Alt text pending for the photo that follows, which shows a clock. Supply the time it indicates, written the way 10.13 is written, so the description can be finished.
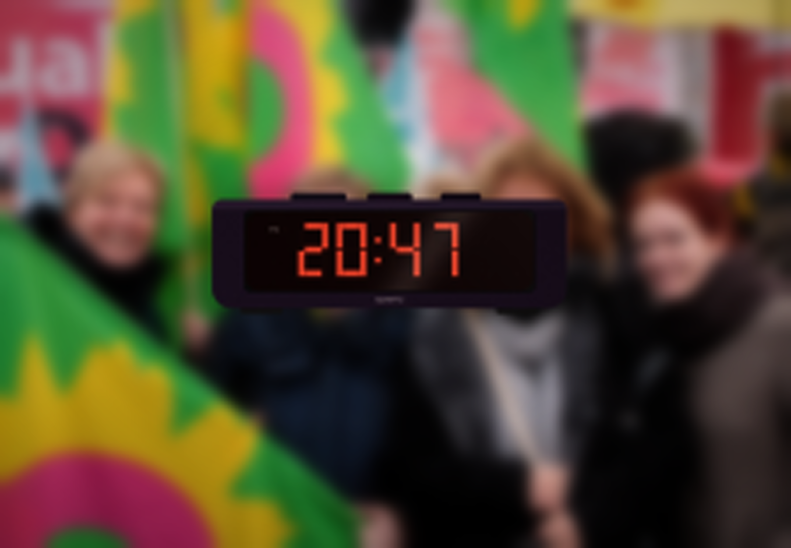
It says 20.47
